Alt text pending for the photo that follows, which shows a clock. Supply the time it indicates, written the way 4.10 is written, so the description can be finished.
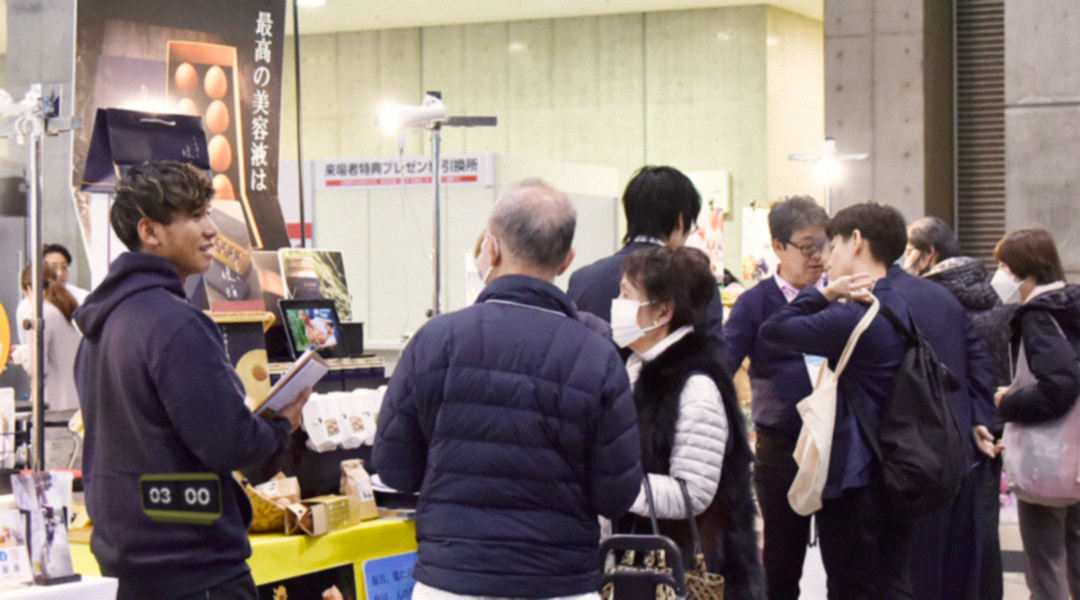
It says 3.00
